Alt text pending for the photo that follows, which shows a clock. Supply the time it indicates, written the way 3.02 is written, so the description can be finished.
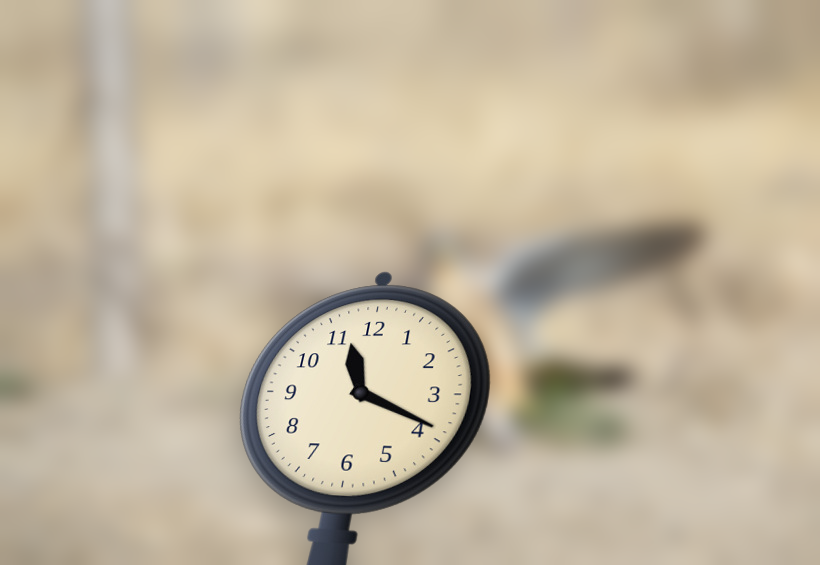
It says 11.19
